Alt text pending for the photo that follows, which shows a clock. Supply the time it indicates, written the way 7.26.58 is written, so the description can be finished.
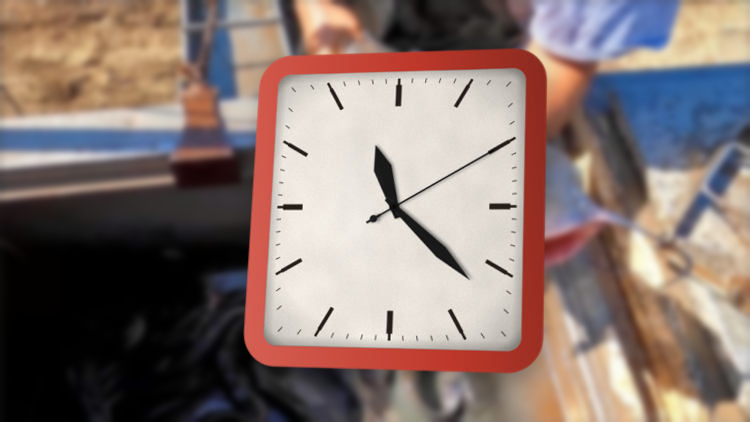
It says 11.22.10
